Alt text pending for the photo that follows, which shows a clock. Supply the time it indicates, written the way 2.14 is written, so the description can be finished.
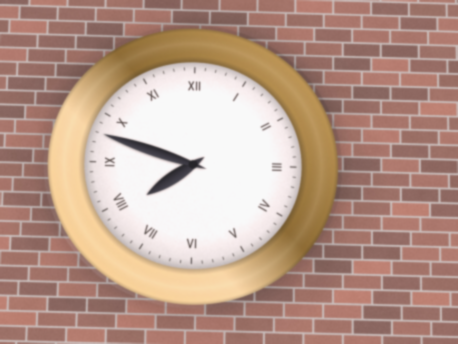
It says 7.48
